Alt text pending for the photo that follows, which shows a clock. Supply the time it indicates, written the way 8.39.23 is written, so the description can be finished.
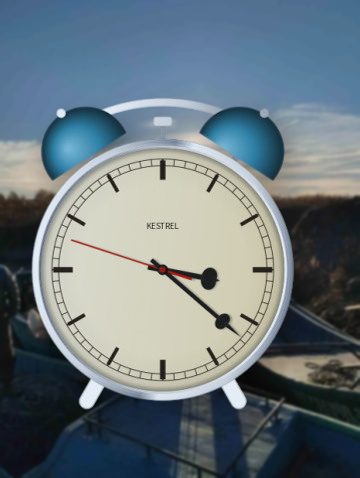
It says 3.21.48
